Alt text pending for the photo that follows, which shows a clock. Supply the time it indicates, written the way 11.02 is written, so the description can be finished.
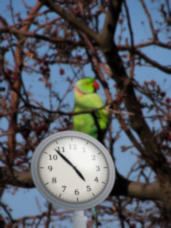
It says 4.53
